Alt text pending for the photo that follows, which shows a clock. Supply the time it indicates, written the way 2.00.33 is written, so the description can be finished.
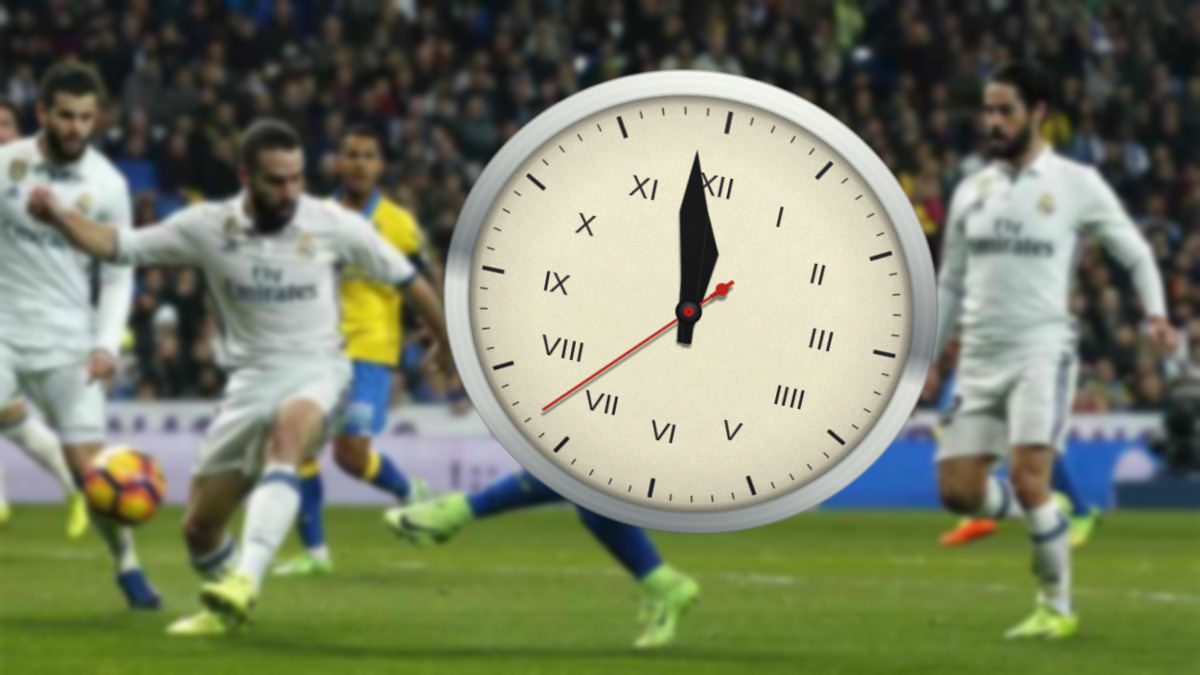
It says 11.58.37
